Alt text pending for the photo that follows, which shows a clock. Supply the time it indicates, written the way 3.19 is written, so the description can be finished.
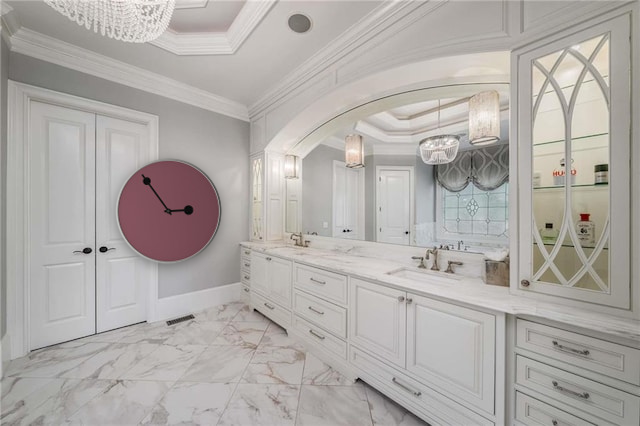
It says 2.54
